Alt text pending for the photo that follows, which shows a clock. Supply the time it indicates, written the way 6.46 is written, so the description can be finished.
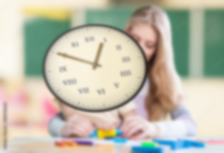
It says 12.50
